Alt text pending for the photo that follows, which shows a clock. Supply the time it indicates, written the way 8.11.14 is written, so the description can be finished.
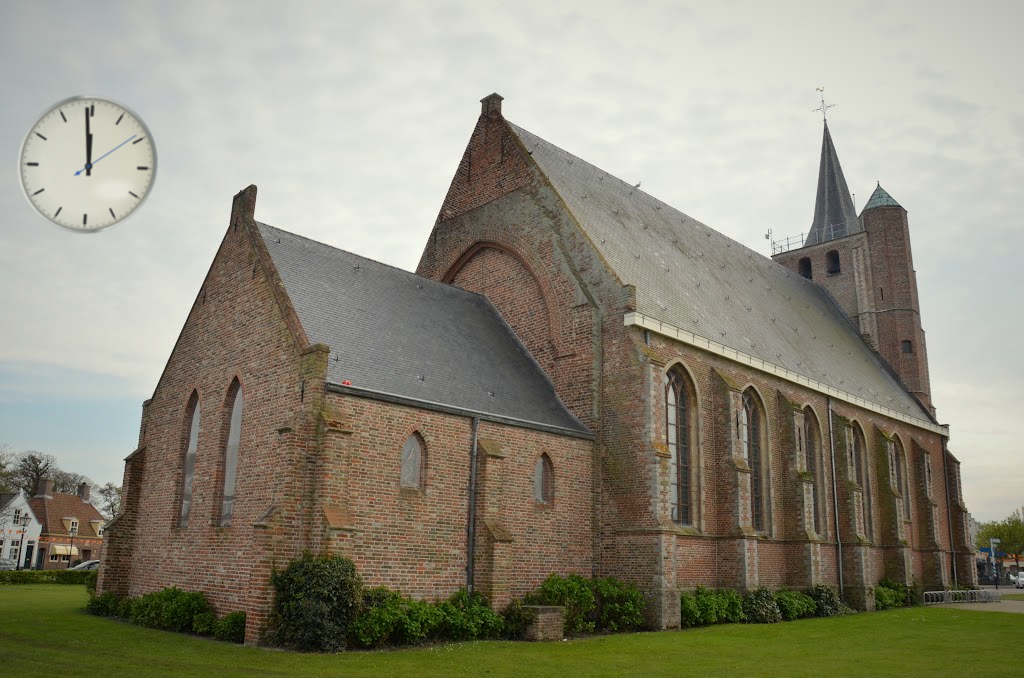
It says 11.59.09
